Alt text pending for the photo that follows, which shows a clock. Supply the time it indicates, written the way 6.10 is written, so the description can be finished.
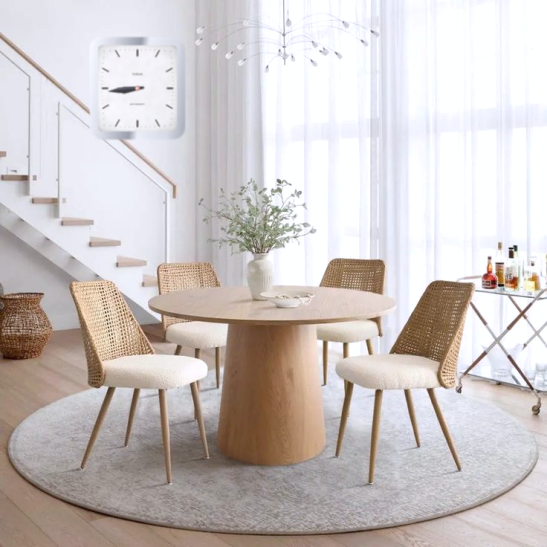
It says 8.44
